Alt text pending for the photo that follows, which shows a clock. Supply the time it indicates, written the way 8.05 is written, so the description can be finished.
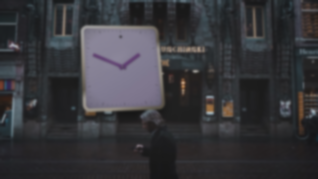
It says 1.49
